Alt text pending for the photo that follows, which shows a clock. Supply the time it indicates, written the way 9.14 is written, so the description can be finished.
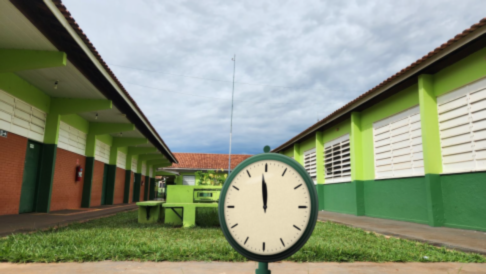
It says 11.59
